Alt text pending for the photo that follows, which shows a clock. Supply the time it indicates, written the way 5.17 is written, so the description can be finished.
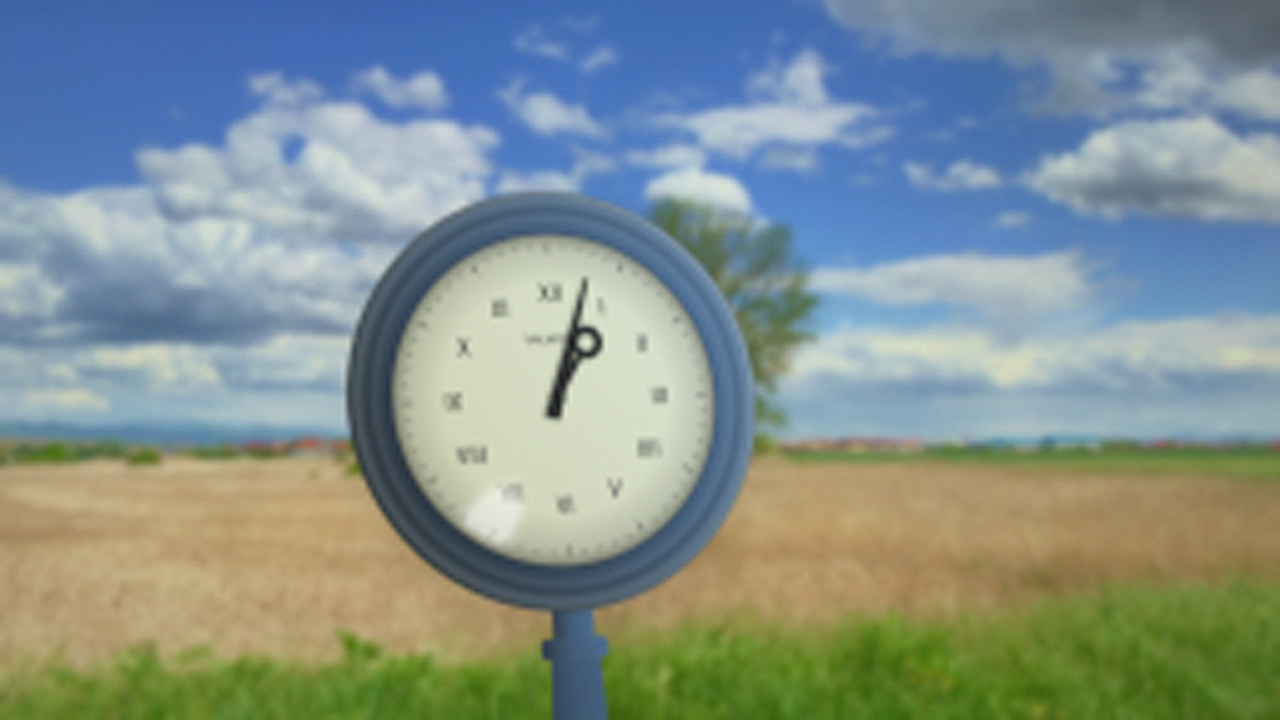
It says 1.03
